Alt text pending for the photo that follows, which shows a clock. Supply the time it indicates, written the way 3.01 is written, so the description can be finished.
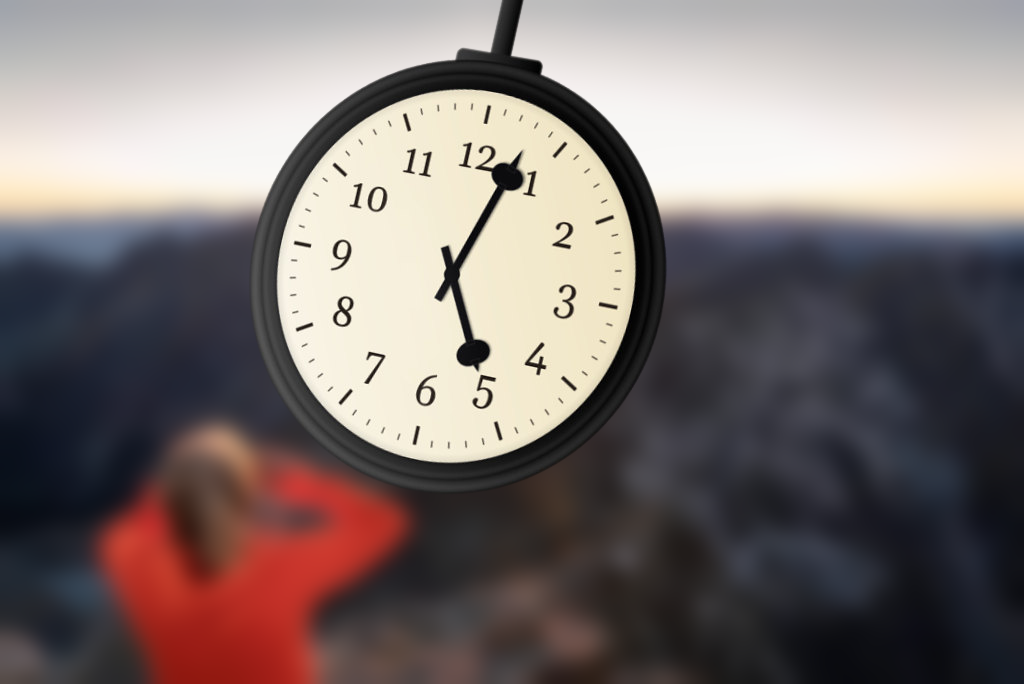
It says 5.03
